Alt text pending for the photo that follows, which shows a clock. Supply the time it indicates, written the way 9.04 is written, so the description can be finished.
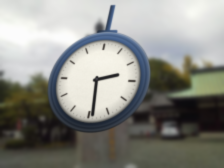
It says 2.29
